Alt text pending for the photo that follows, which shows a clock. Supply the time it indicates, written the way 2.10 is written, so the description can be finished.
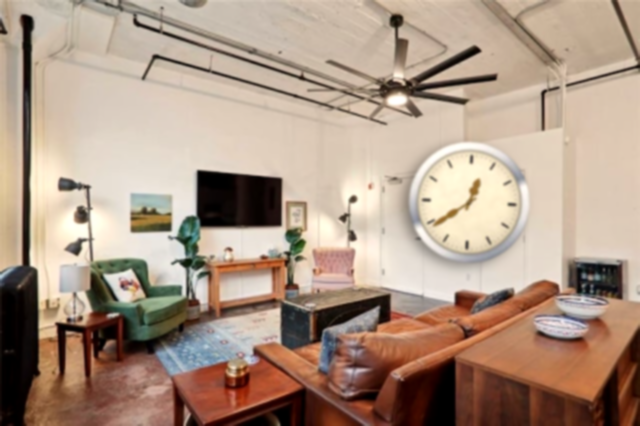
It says 12.39
